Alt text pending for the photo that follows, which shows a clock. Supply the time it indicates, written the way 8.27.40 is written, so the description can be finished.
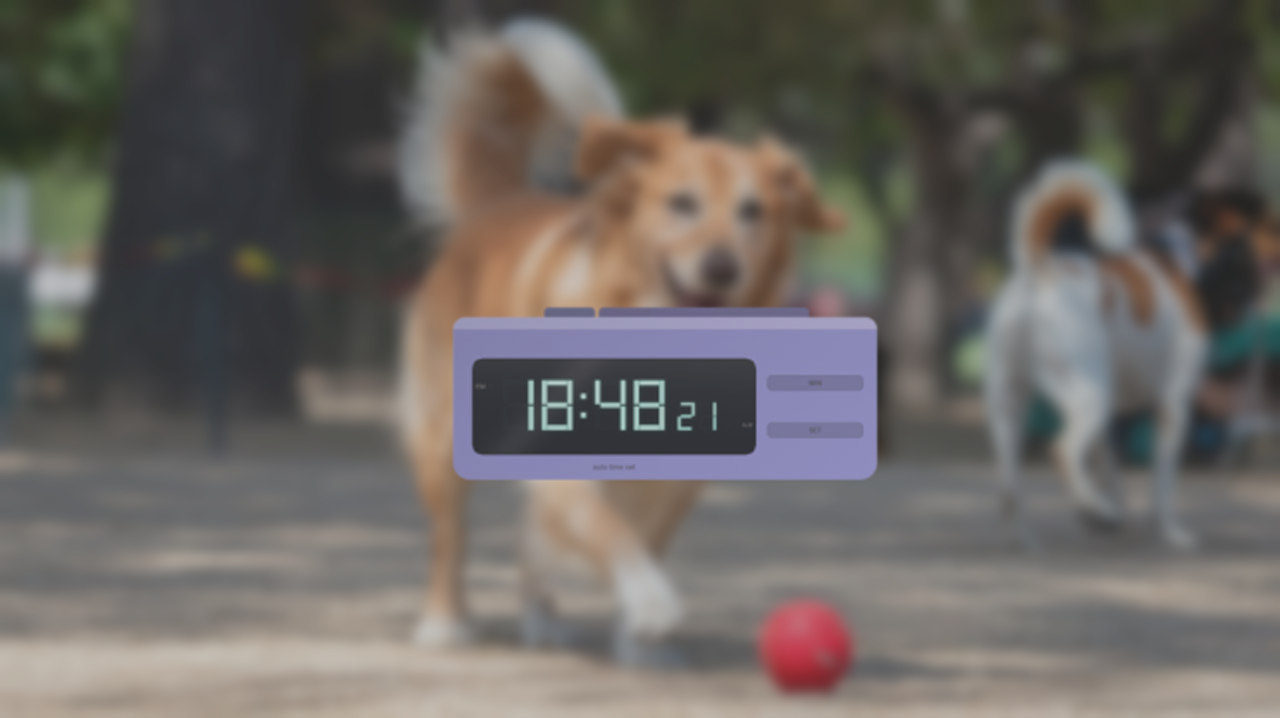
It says 18.48.21
